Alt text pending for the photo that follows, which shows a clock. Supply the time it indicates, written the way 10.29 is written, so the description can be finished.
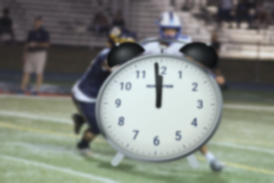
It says 11.59
